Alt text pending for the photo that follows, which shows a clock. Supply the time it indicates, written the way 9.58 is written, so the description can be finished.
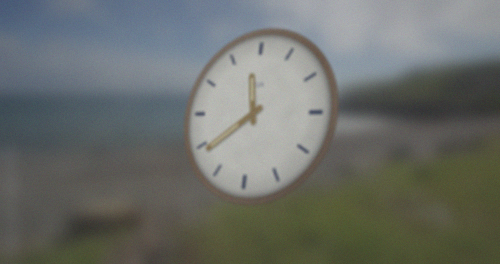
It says 11.39
